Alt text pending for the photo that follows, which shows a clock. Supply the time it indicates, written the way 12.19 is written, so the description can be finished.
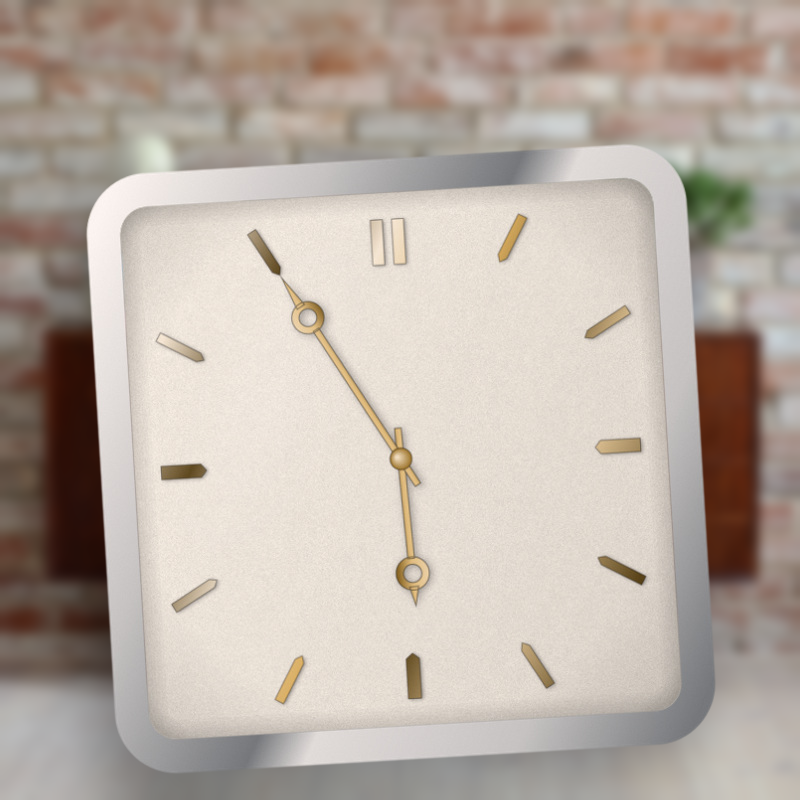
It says 5.55
